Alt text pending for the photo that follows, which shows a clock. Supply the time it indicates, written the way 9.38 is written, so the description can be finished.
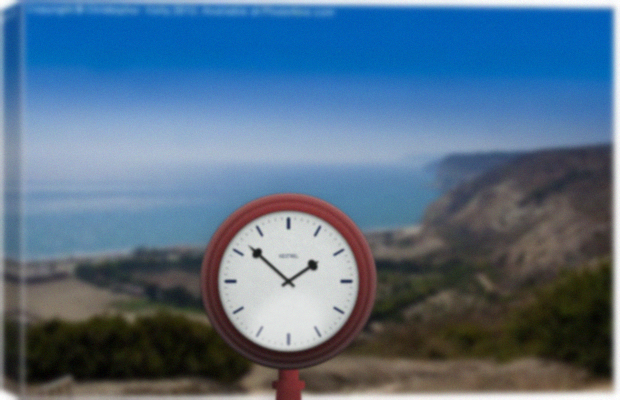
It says 1.52
